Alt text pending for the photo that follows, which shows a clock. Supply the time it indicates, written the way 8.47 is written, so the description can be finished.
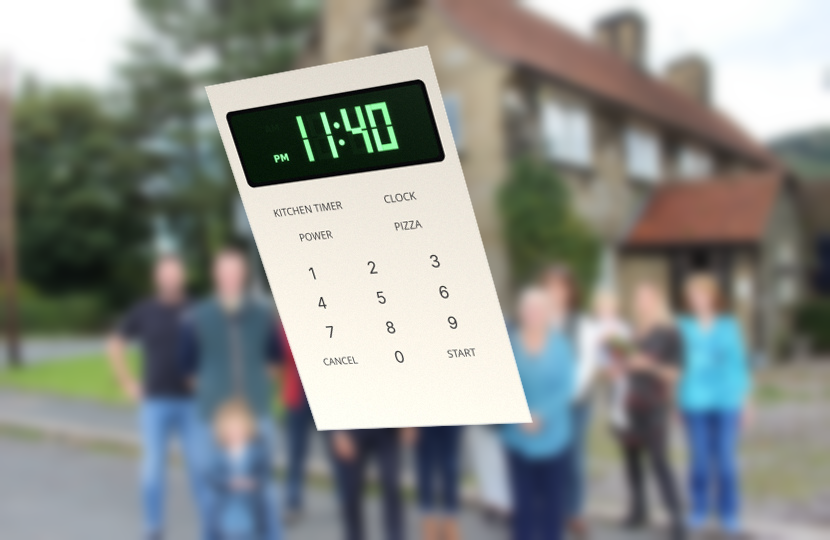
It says 11.40
